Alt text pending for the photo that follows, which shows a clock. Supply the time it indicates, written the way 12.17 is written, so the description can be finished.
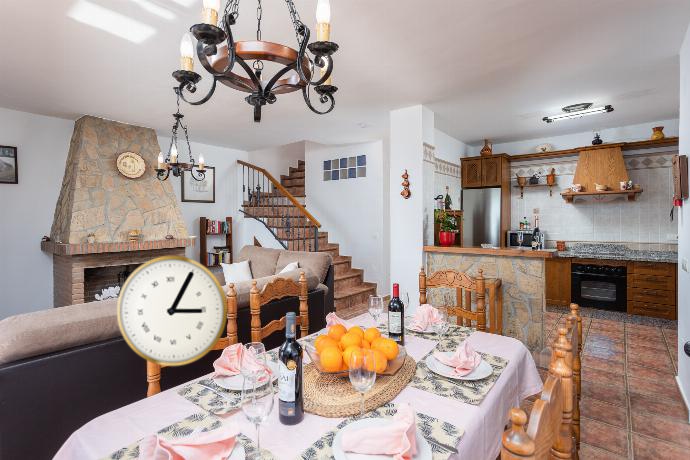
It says 3.05
